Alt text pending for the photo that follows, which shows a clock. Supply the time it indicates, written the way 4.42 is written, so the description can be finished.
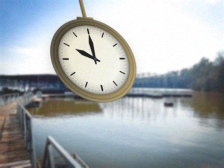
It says 10.00
